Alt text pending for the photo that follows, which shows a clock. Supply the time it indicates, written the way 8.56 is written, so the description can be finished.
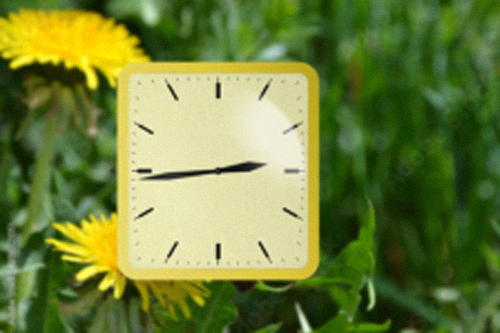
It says 2.44
